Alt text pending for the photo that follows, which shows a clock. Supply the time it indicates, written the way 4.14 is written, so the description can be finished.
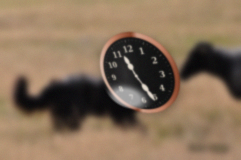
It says 11.26
